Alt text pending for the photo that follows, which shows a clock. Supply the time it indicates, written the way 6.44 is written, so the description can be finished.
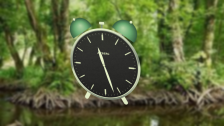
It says 11.27
